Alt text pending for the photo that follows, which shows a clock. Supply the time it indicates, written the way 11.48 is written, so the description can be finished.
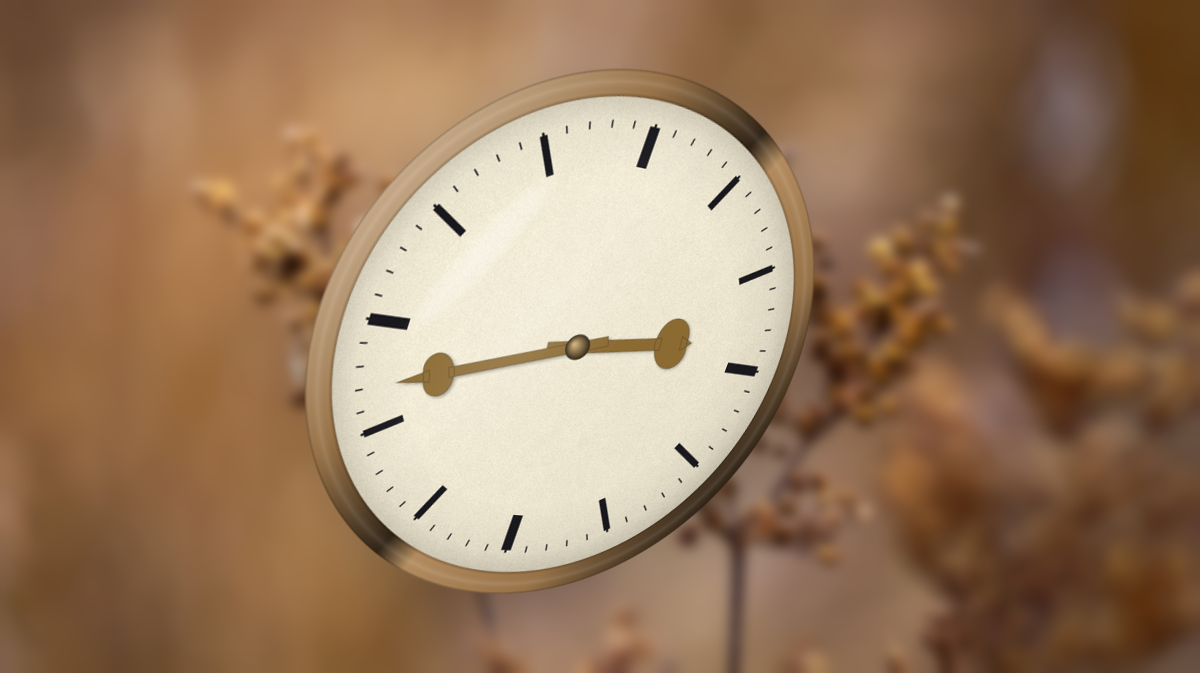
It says 2.42
